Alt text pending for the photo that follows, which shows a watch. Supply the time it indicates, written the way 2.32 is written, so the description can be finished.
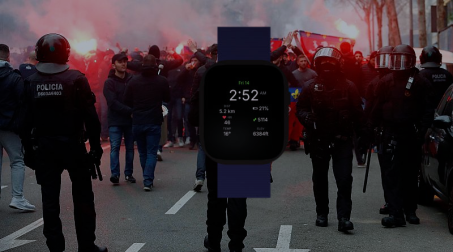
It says 2.52
